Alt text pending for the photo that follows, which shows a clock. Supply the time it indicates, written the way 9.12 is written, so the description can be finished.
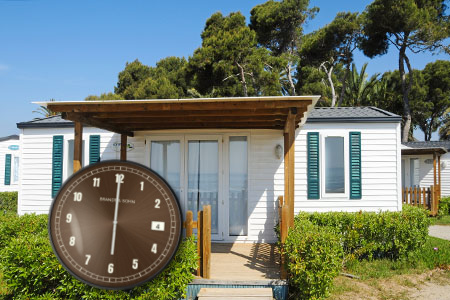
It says 6.00
